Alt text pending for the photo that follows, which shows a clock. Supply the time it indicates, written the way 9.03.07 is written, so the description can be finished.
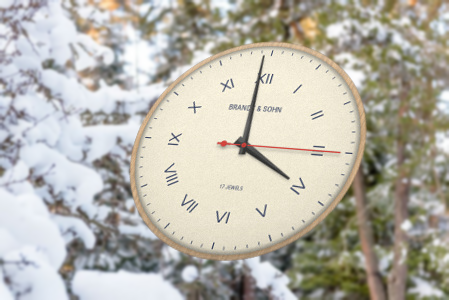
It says 3.59.15
